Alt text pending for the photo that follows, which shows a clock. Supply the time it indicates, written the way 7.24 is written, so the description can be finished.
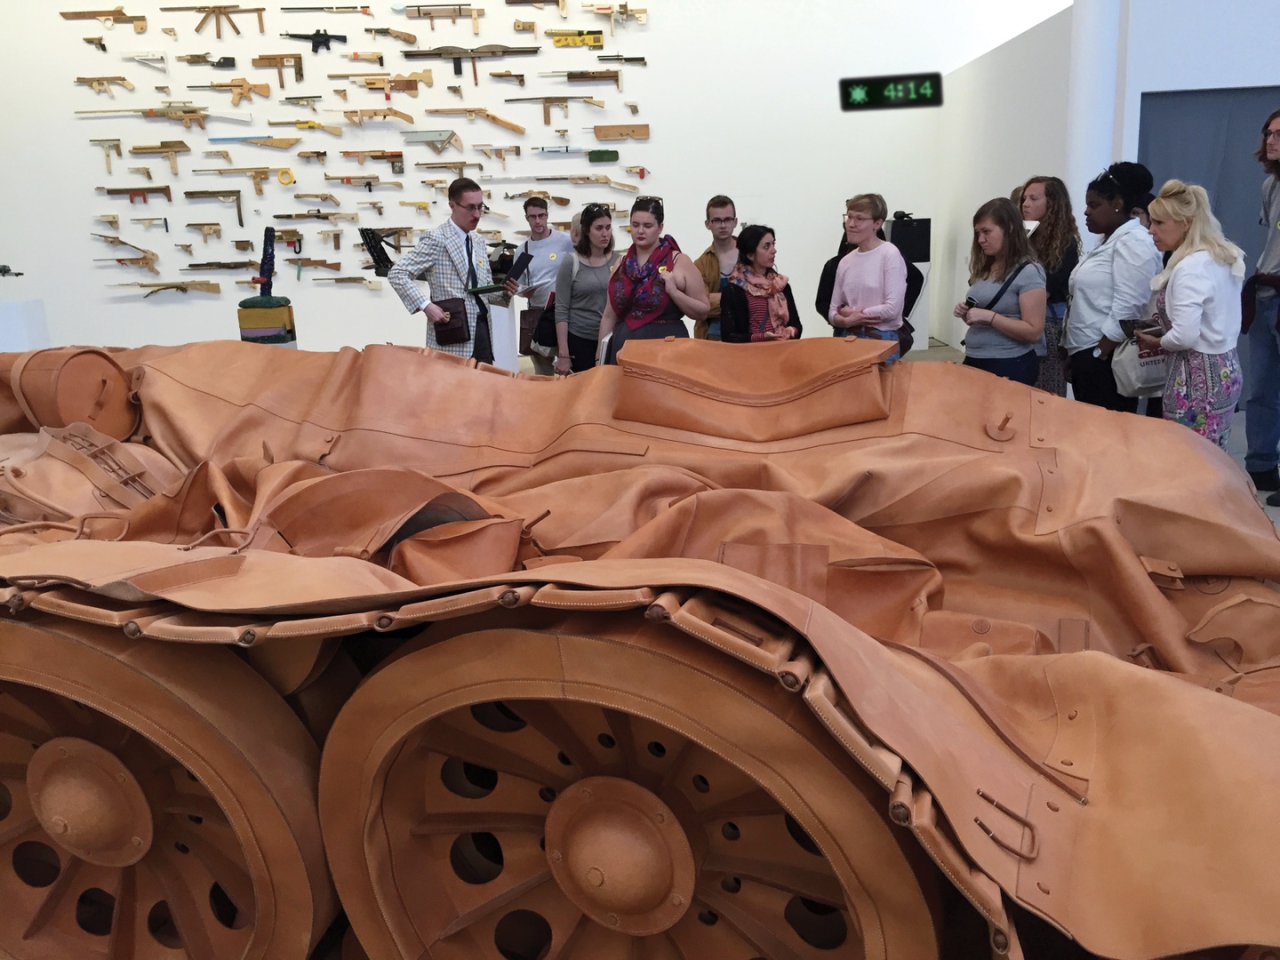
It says 4.14
